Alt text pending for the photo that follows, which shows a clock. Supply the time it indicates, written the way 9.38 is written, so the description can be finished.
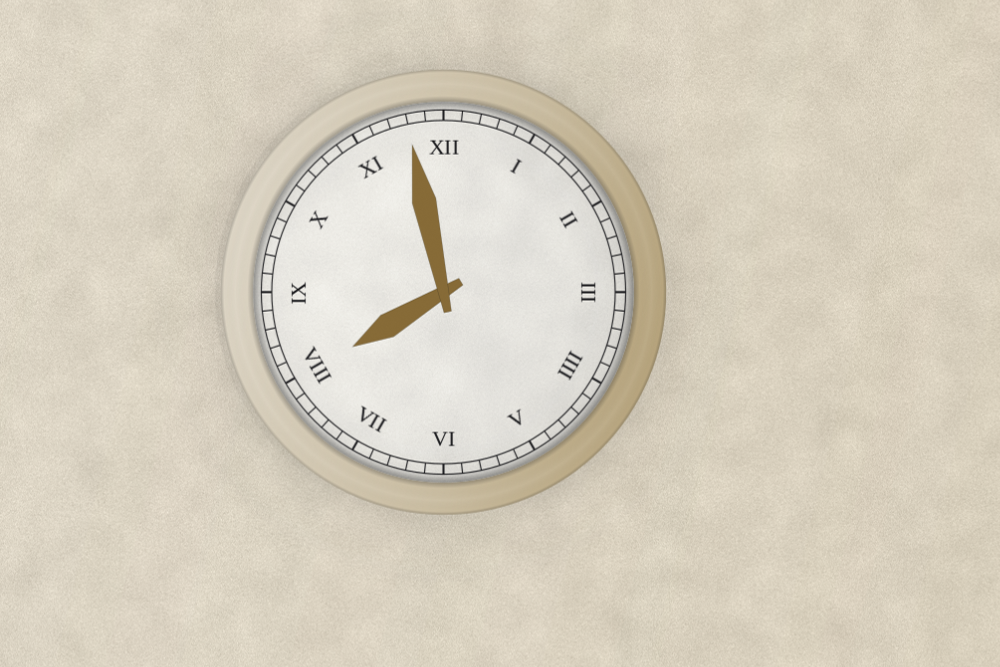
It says 7.58
